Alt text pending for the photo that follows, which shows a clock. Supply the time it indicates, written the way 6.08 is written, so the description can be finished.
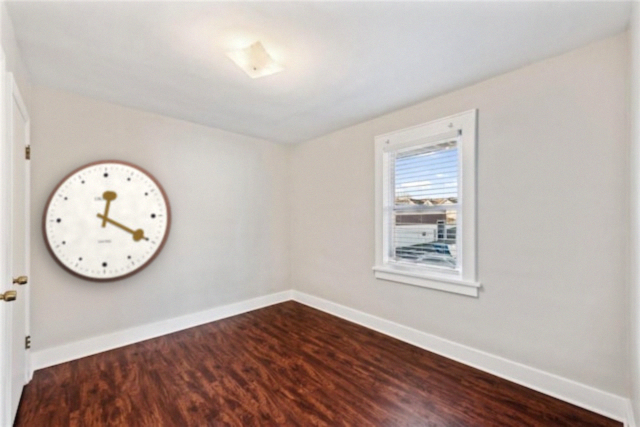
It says 12.20
